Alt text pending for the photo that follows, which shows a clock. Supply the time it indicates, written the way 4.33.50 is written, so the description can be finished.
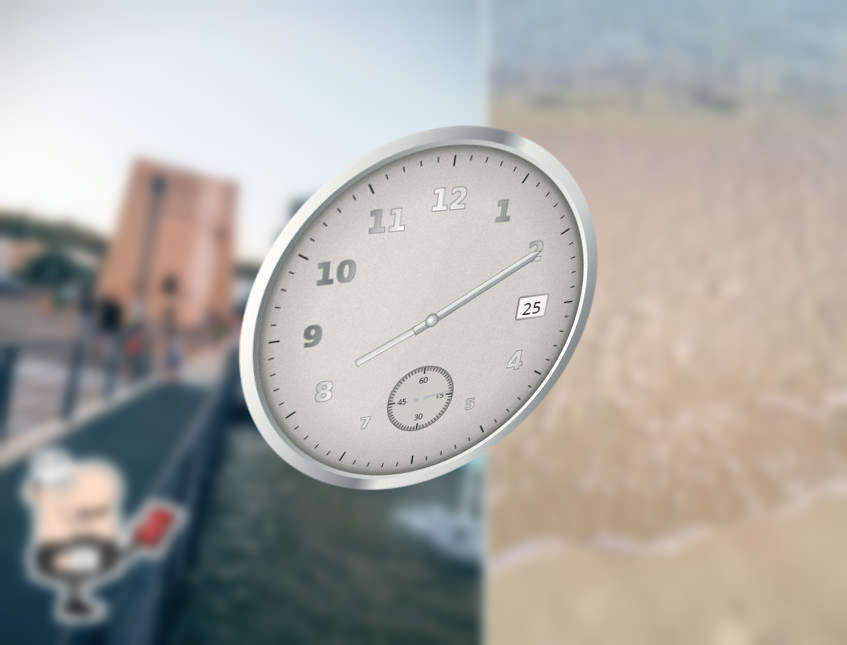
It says 8.10.14
